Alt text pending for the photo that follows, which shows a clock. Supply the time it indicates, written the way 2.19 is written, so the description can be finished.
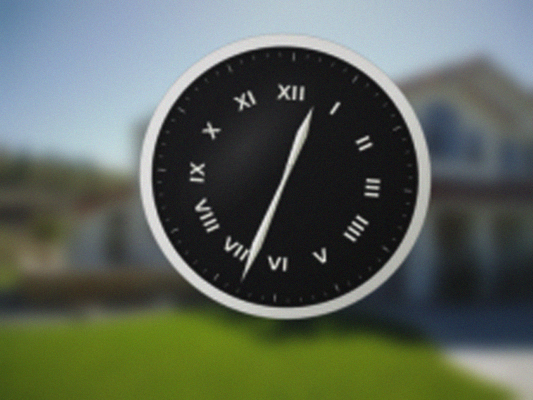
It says 12.33
